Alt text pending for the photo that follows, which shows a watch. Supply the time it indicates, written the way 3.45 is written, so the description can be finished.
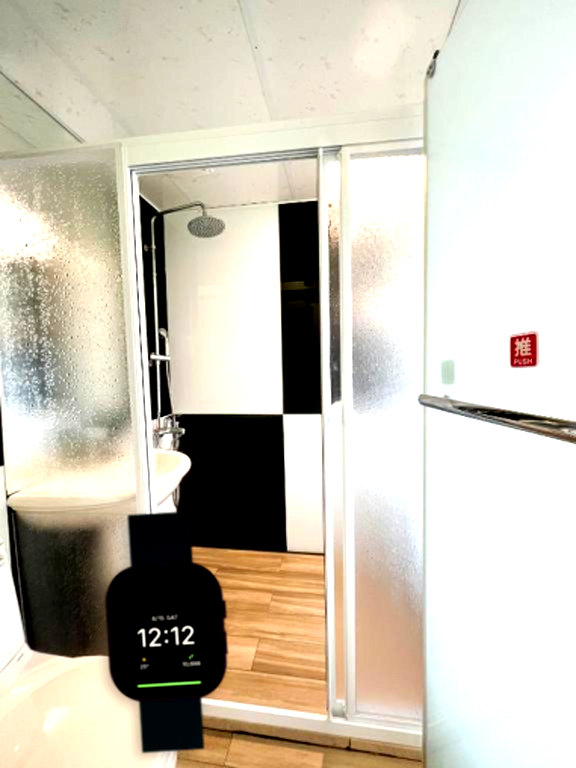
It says 12.12
